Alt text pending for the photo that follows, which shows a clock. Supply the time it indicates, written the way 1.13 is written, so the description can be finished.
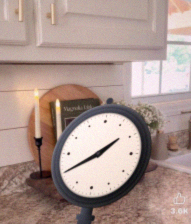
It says 1.40
